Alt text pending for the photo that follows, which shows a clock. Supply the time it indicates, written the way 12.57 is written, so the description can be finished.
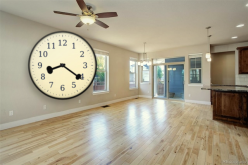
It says 8.21
